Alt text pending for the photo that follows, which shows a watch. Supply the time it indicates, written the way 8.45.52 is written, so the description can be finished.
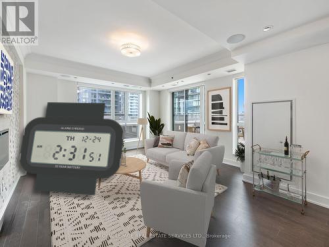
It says 2.31.51
